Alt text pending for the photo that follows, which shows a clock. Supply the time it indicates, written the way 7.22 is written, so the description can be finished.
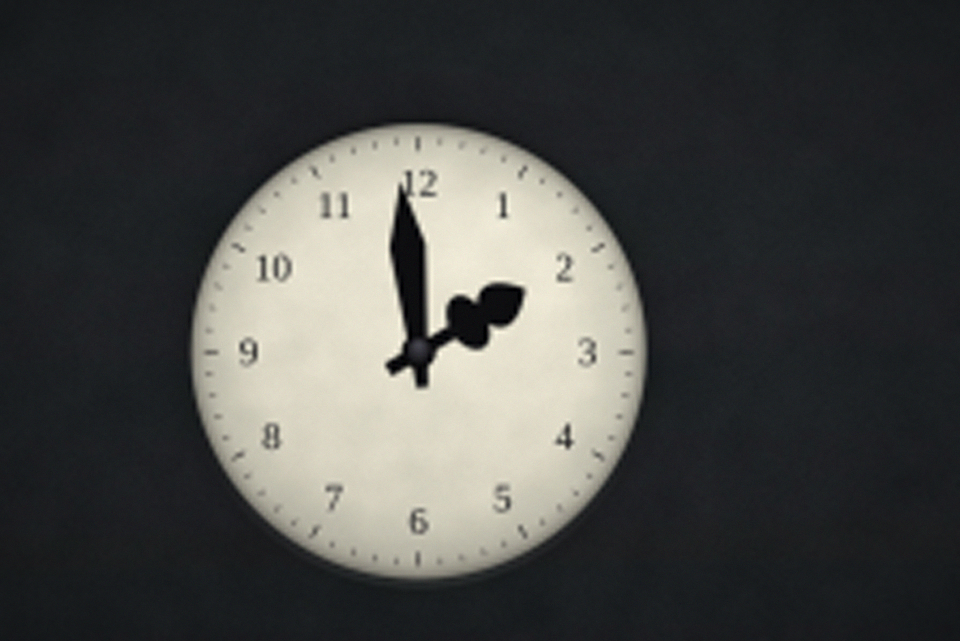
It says 1.59
